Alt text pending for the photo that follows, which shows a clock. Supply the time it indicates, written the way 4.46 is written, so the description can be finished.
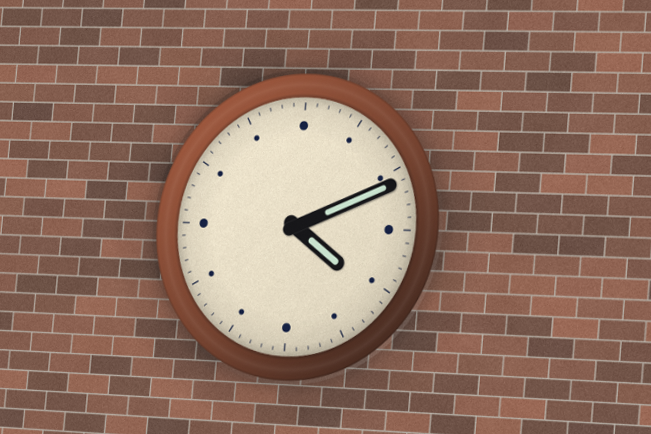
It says 4.11
